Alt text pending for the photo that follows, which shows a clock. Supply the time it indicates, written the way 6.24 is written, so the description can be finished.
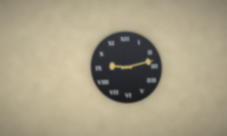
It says 9.13
